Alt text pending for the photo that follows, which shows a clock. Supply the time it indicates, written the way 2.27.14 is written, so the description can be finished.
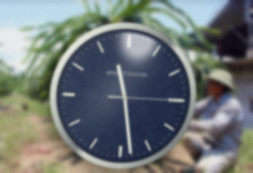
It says 11.28.15
